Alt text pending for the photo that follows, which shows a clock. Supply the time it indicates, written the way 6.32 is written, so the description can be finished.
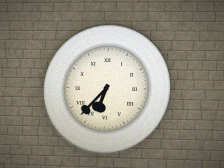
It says 6.37
